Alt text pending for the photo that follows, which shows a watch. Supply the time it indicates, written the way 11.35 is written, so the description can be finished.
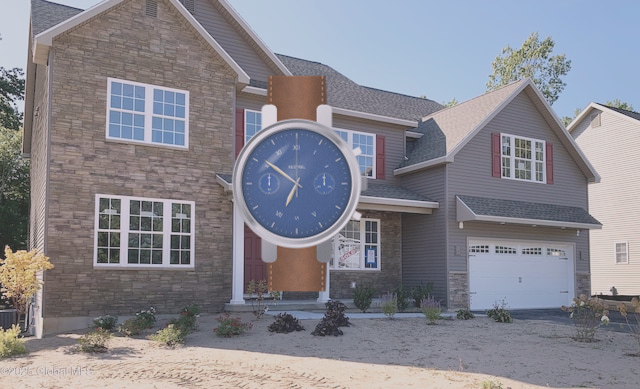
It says 6.51
